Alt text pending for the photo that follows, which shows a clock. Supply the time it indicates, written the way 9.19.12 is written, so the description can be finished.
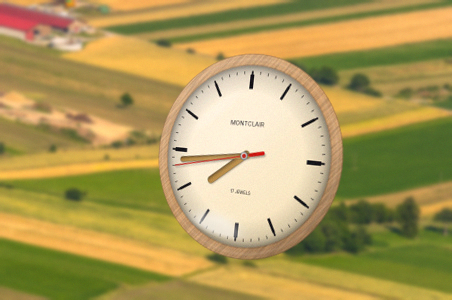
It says 7.43.43
